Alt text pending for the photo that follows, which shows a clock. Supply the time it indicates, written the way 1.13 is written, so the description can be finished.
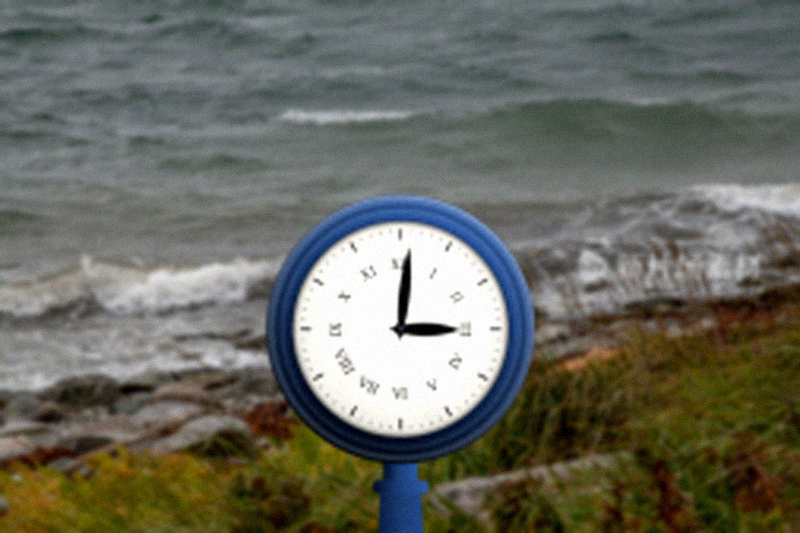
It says 3.01
